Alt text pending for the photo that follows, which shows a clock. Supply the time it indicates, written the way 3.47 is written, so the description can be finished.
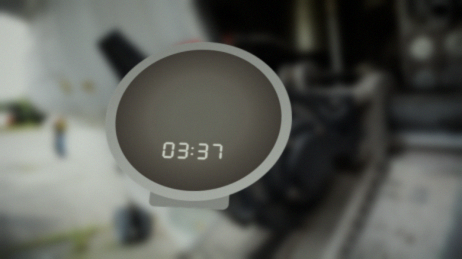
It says 3.37
